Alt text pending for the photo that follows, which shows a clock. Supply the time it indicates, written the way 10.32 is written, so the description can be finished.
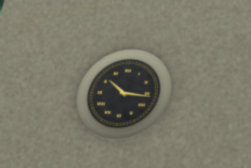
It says 10.16
